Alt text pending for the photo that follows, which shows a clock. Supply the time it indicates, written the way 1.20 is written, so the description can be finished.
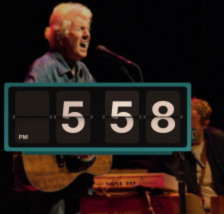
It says 5.58
